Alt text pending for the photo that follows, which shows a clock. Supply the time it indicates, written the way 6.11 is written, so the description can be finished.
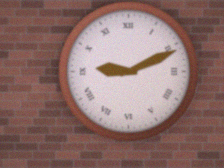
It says 9.11
